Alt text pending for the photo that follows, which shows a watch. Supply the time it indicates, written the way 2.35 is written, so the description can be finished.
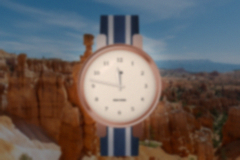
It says 11.47
